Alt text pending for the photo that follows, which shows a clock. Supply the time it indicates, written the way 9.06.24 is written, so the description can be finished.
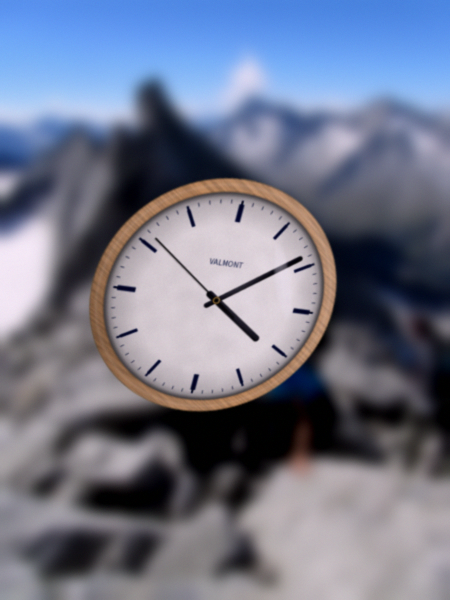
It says 4.08.51
